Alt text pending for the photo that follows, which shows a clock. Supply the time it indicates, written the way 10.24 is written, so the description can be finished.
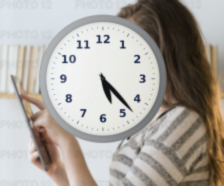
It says 5.23
